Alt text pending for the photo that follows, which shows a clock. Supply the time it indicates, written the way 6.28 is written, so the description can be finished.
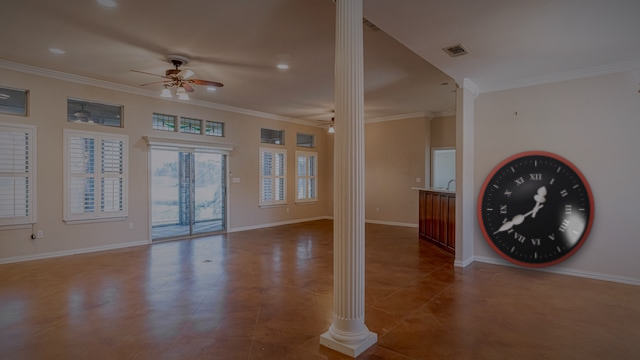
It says 12.40
